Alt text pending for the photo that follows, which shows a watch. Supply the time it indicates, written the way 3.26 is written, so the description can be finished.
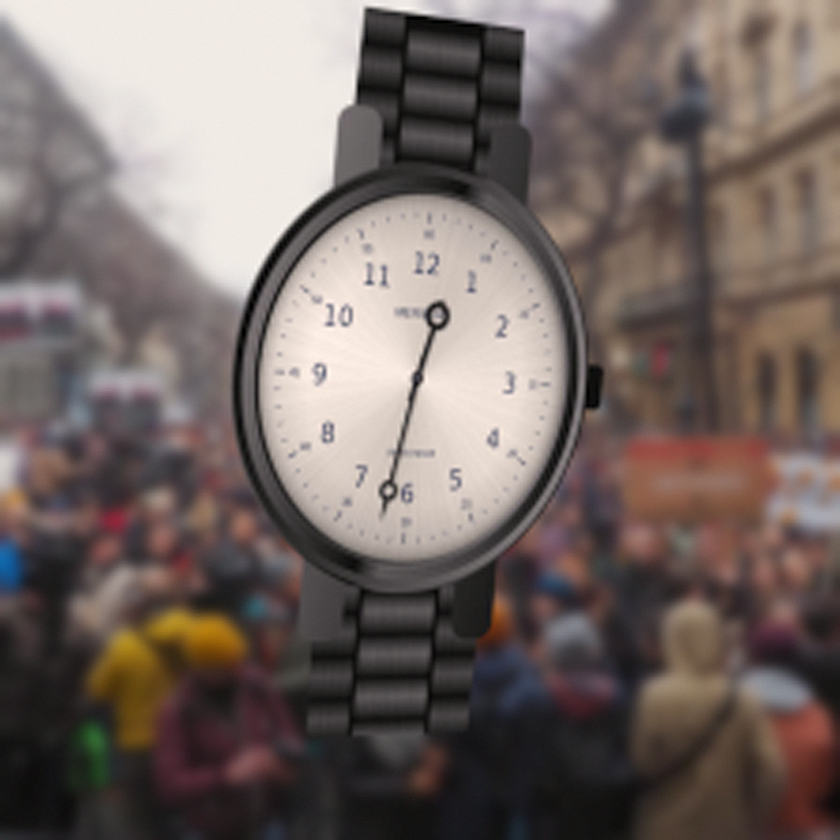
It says 12.32
